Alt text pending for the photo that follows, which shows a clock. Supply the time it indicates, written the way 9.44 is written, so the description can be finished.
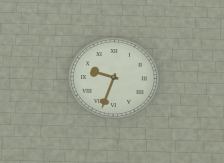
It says 9.33
